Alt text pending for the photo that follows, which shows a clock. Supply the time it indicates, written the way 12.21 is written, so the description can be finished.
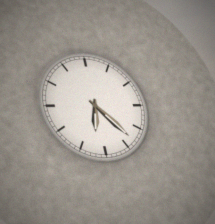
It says 6.23
